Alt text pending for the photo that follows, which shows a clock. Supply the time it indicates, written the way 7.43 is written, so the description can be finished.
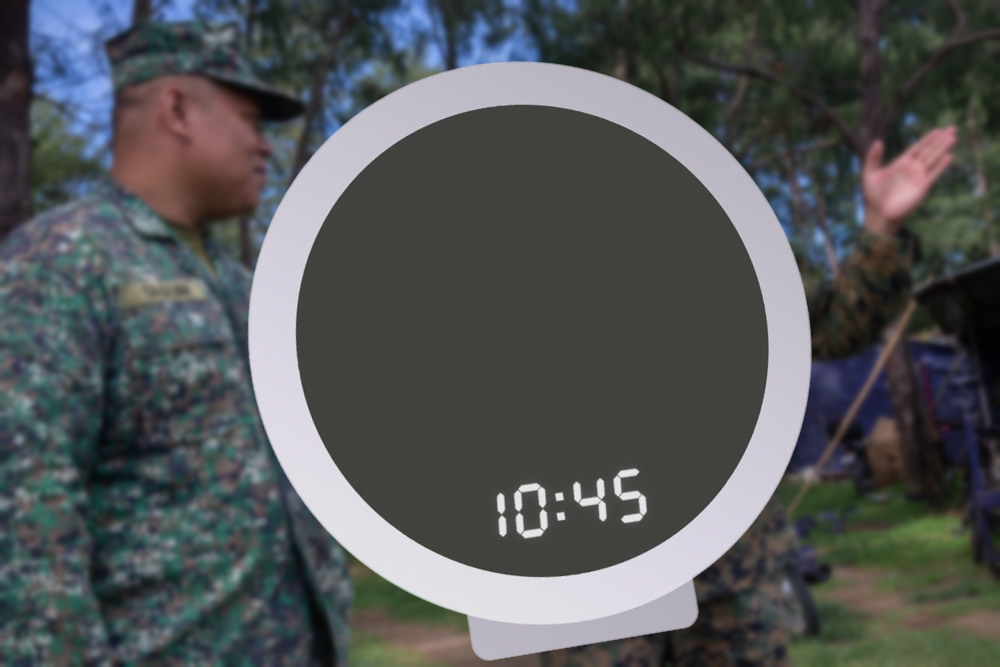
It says 10.45
